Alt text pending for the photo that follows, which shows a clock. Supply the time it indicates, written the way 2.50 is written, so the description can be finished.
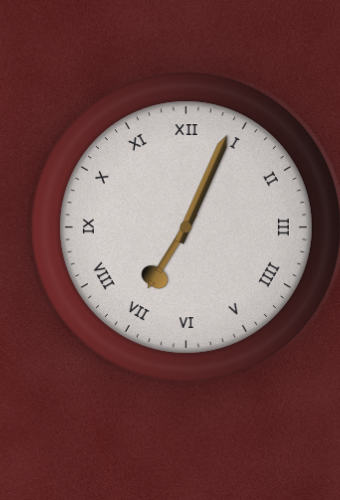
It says 7.04
